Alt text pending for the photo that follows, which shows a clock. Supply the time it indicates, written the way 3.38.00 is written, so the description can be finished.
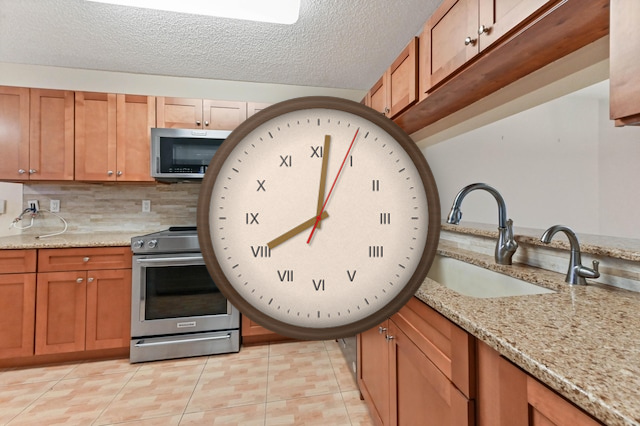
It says 8.01.04
